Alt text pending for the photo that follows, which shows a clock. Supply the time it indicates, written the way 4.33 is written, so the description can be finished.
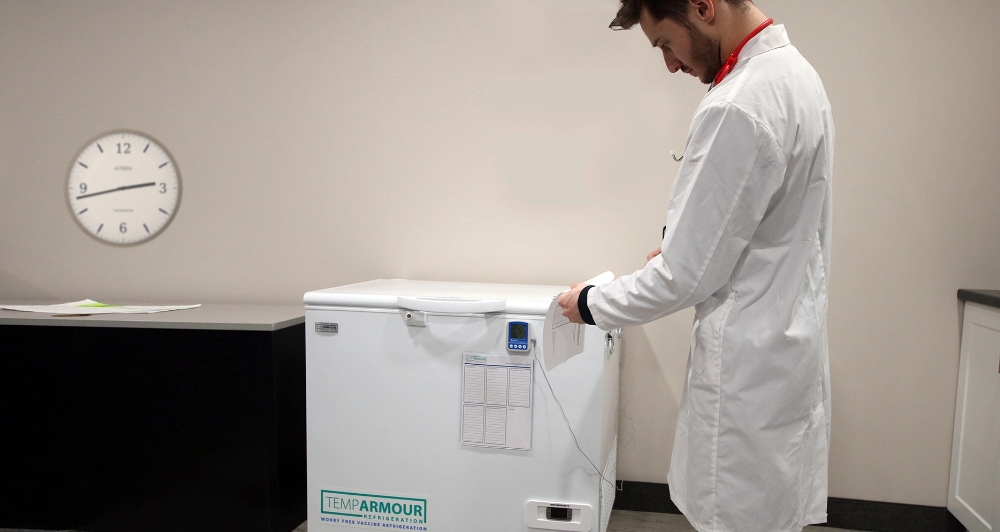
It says 2.43
